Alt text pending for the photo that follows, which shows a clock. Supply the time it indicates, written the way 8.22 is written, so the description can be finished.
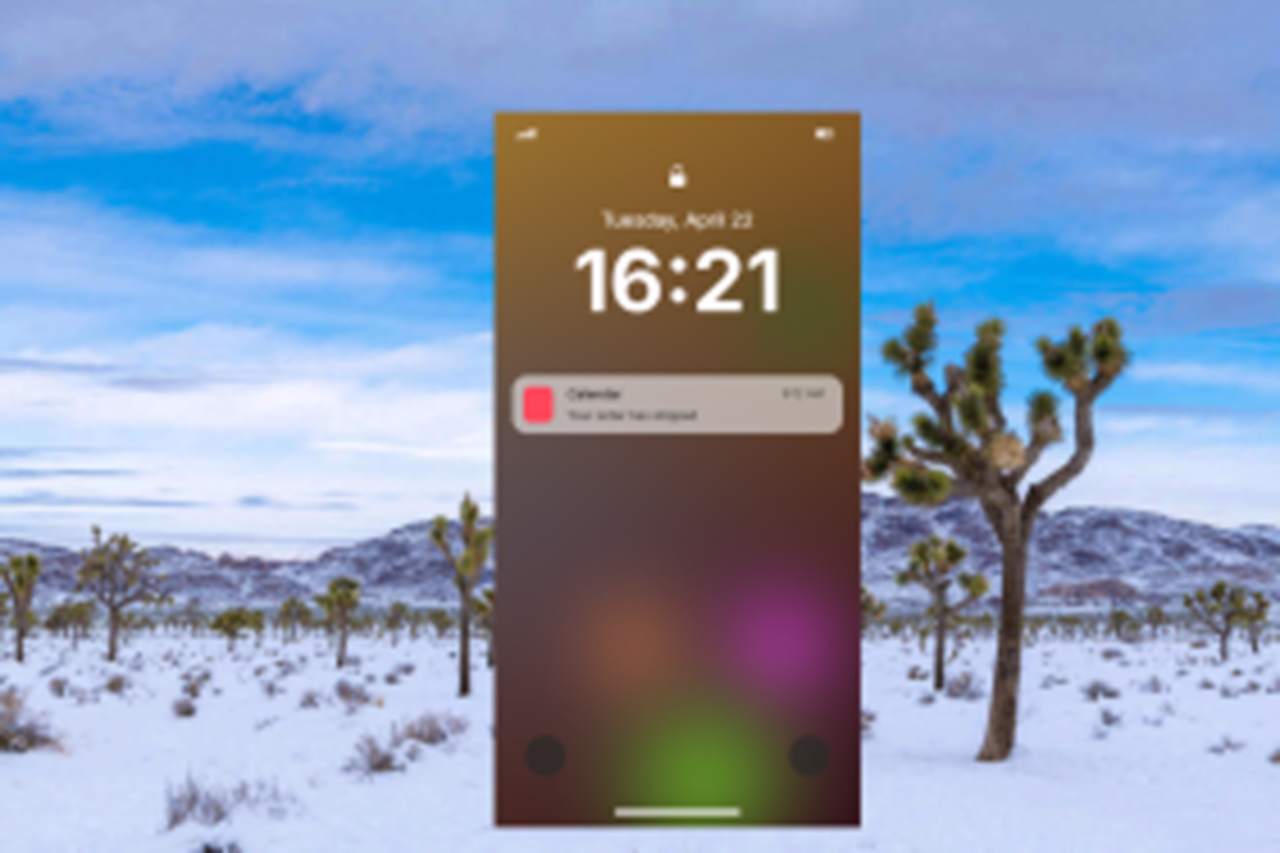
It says 16.21
